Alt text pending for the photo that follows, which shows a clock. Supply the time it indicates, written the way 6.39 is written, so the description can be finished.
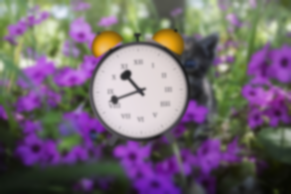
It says 10.42
